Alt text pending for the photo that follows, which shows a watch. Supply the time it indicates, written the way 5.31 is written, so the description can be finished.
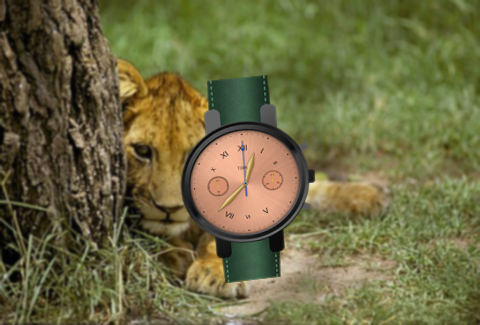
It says 12.38
